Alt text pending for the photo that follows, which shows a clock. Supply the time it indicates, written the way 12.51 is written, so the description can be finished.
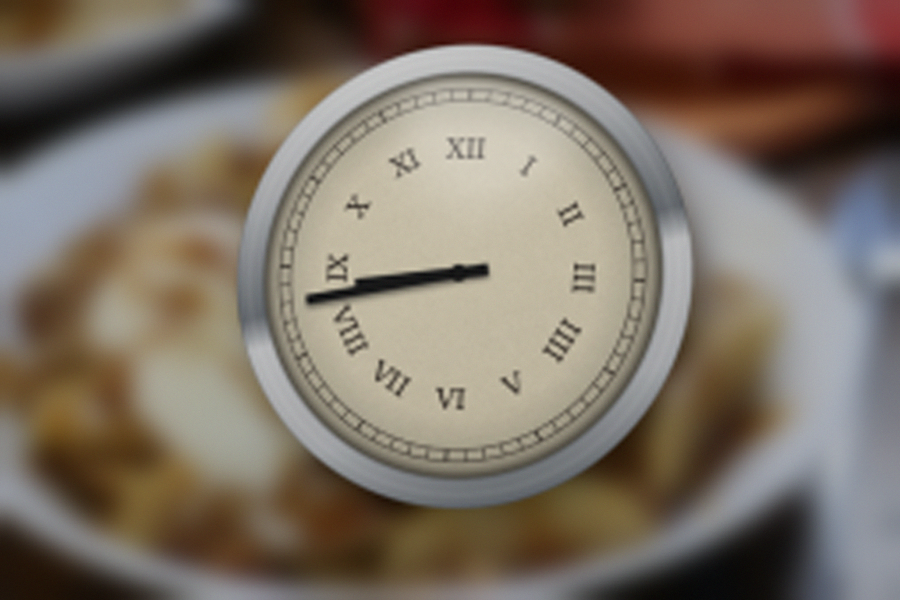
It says 8.43
